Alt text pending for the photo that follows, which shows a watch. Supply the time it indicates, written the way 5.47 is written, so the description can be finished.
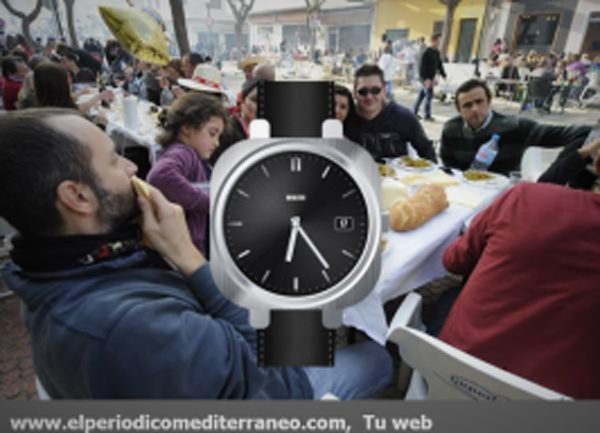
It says 6.24
